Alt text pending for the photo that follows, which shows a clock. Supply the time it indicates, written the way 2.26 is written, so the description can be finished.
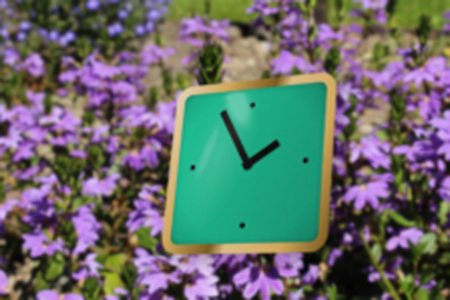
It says 1.55
